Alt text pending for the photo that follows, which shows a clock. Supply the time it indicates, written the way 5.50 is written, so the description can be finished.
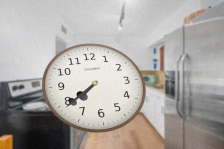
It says 7.39
